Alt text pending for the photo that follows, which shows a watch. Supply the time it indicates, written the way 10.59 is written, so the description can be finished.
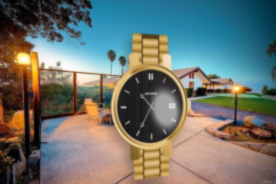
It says 10.35
